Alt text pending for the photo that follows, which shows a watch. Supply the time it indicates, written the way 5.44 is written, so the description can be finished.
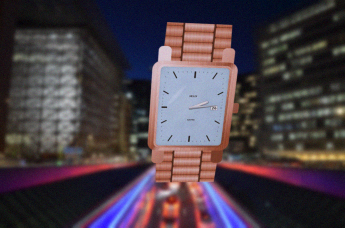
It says 2.14
